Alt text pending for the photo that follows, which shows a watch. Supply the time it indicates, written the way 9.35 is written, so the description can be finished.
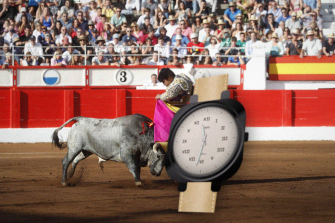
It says 11.32
